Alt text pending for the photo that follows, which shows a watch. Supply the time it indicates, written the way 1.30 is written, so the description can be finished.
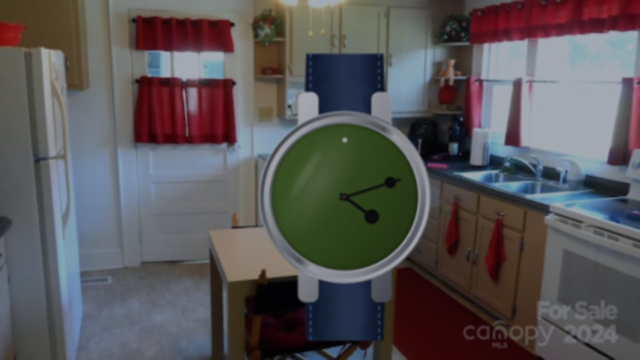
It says 4.12
